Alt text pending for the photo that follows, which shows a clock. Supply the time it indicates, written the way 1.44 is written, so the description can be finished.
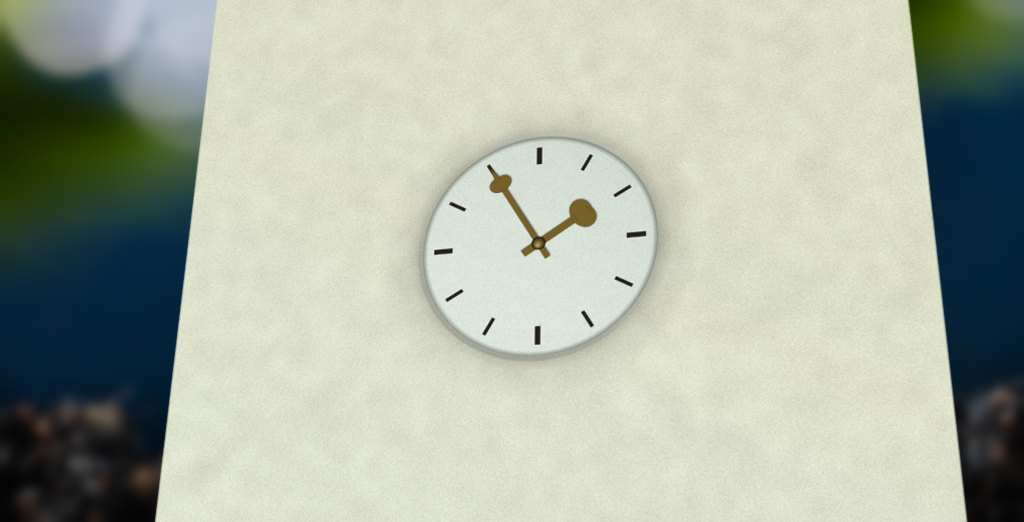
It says 1.55
